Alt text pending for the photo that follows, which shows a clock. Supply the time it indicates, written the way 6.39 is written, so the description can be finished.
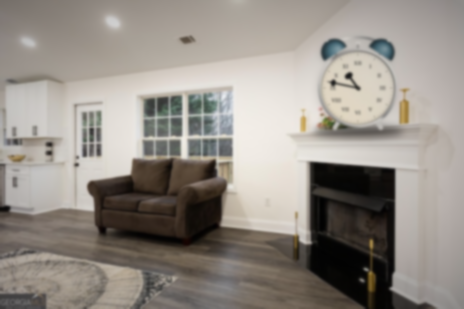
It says 10.47
